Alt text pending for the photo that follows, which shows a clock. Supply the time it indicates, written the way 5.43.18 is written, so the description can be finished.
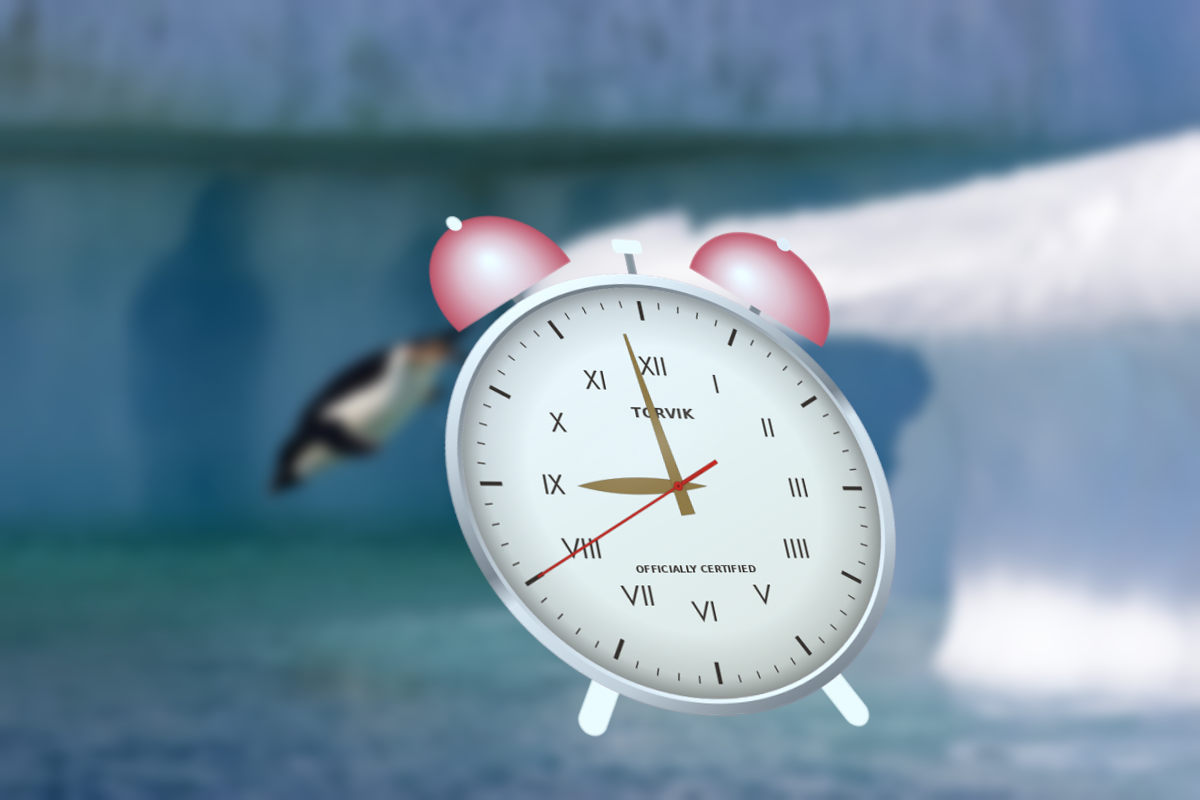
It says 8.58.40
